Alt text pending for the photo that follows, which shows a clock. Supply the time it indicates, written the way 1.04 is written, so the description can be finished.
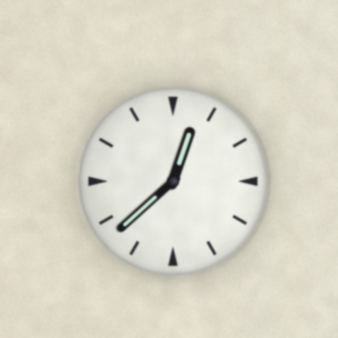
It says 12.38
